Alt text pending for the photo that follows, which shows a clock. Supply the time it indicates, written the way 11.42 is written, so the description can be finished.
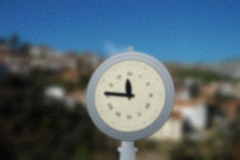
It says 11.46
